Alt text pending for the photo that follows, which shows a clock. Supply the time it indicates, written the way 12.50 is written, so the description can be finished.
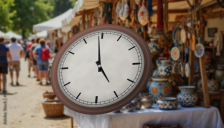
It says 4.59
